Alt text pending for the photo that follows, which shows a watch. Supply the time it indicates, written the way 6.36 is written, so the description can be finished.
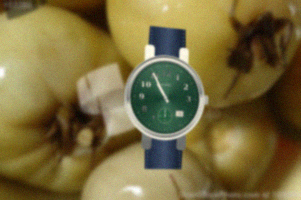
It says 10.55
